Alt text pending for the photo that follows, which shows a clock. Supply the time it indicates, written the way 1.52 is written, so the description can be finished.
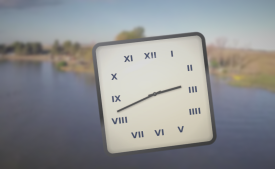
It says 2.42
